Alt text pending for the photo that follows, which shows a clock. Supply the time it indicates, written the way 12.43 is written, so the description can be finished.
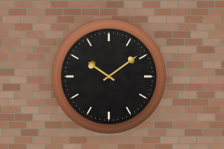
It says 10.09
